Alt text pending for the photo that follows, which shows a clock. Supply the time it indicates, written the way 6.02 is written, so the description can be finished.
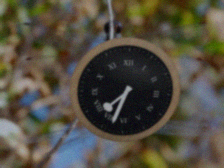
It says 7.33
